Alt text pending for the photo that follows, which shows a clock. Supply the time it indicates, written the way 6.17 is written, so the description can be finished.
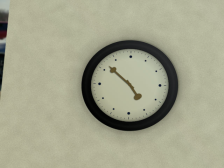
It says 4.52
